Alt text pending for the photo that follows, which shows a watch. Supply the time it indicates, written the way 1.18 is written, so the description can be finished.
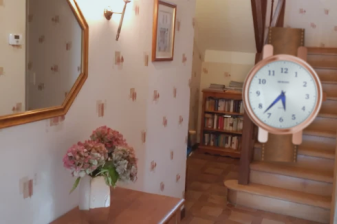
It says 5.37
